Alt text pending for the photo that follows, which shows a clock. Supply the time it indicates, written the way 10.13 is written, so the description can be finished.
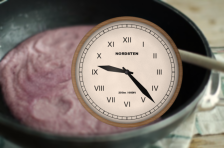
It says 9.23
